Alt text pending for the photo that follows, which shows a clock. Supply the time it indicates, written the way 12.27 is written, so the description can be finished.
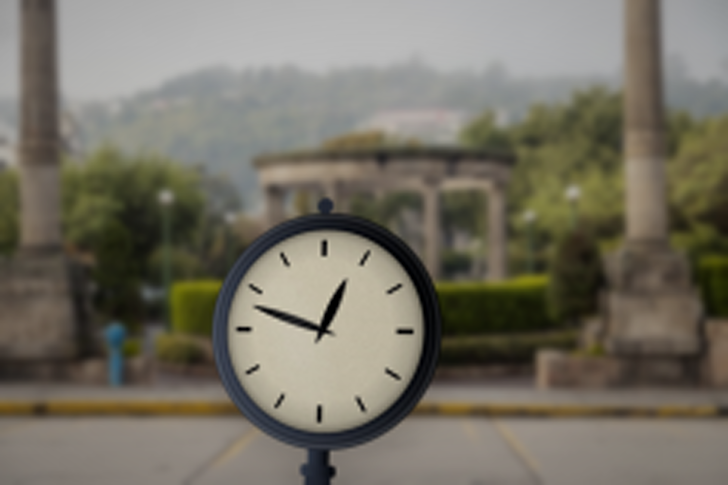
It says 12.48
